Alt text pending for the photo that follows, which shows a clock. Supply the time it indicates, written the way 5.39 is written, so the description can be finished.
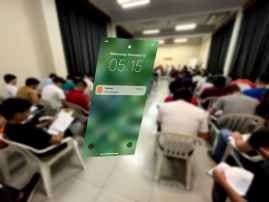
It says 5.15
